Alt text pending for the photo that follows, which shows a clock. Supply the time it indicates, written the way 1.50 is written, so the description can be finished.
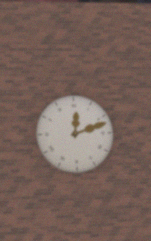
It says 12.12
